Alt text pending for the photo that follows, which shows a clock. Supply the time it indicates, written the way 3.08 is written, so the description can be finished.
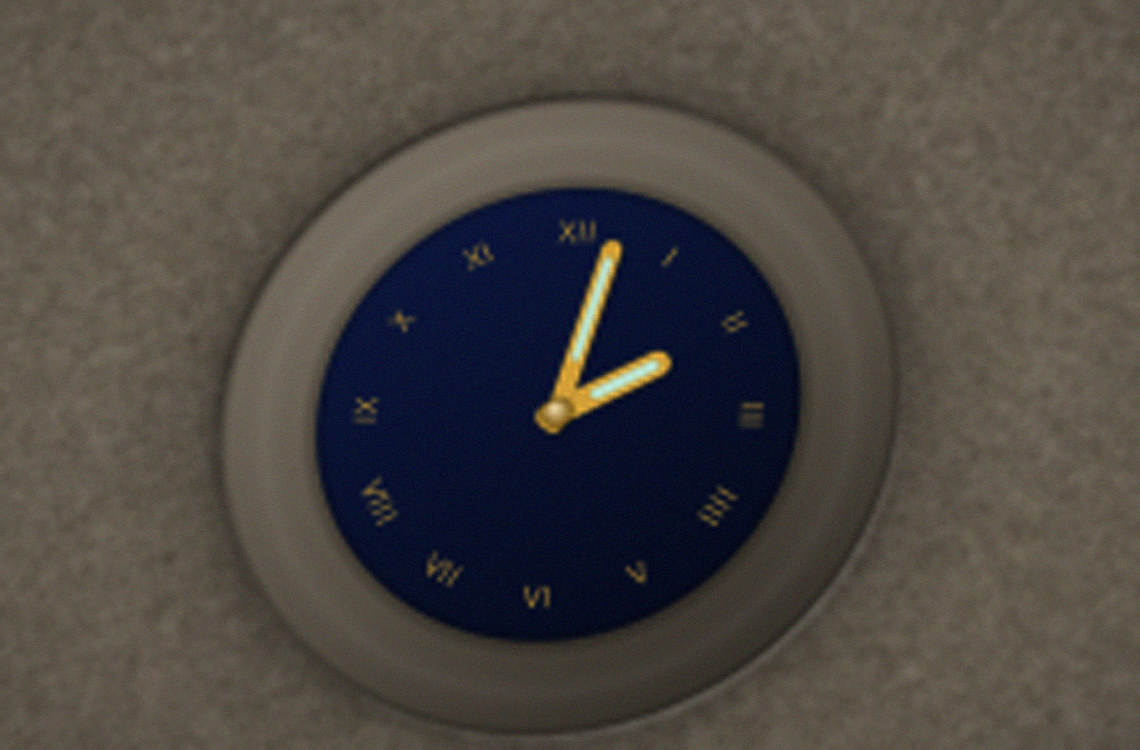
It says 2.02
